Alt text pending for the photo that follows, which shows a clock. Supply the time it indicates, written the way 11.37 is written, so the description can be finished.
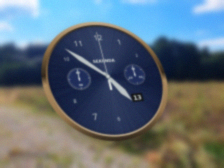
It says 4.52
